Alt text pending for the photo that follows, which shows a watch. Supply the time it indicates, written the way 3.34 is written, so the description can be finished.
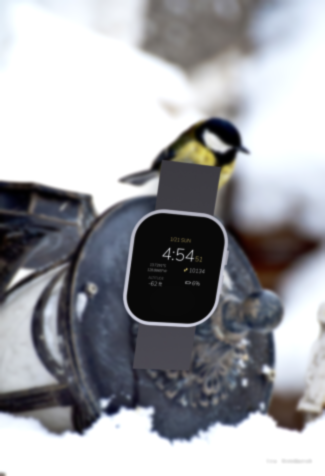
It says 4.54
